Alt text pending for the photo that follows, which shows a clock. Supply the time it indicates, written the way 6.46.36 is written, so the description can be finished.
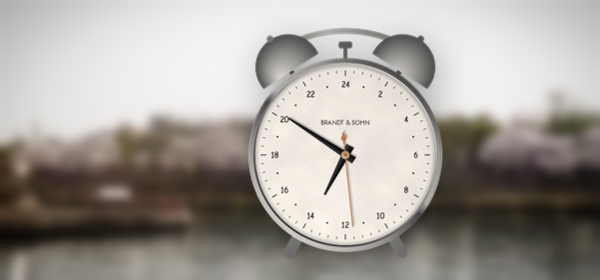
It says 13.50.29
